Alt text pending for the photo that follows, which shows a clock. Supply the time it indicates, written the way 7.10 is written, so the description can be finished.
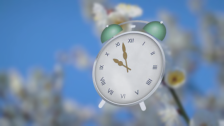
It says 9.57
